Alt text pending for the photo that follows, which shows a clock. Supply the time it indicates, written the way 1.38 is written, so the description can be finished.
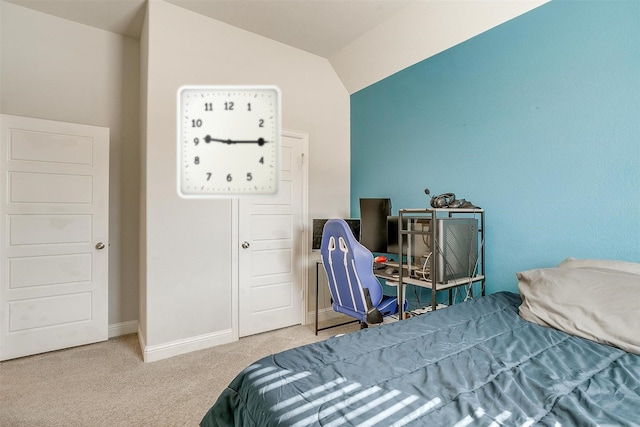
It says 9.15
